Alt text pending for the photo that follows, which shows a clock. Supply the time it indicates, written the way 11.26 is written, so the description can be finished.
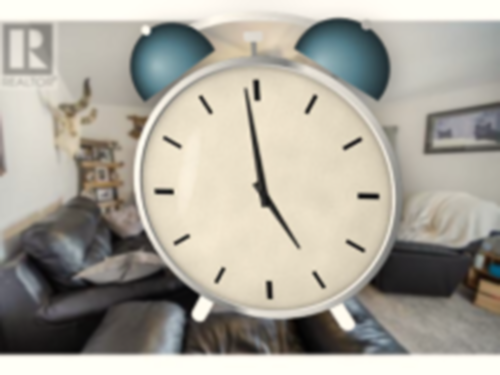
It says 4.59
